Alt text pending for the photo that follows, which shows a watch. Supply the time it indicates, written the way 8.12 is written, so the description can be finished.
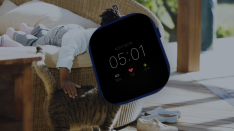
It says 5.01
